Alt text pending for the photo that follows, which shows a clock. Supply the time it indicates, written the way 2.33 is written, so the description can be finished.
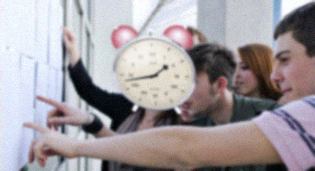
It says 1.43
